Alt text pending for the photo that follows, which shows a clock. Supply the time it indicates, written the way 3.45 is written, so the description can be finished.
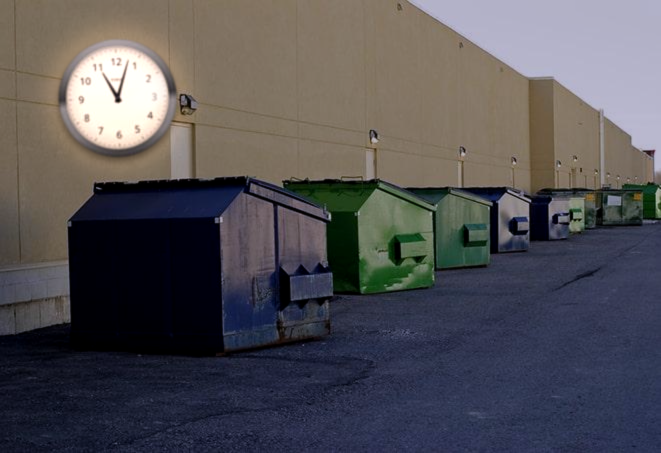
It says 11.03
